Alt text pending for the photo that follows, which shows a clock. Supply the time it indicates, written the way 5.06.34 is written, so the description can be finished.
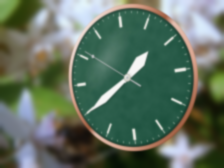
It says 1.39.51
